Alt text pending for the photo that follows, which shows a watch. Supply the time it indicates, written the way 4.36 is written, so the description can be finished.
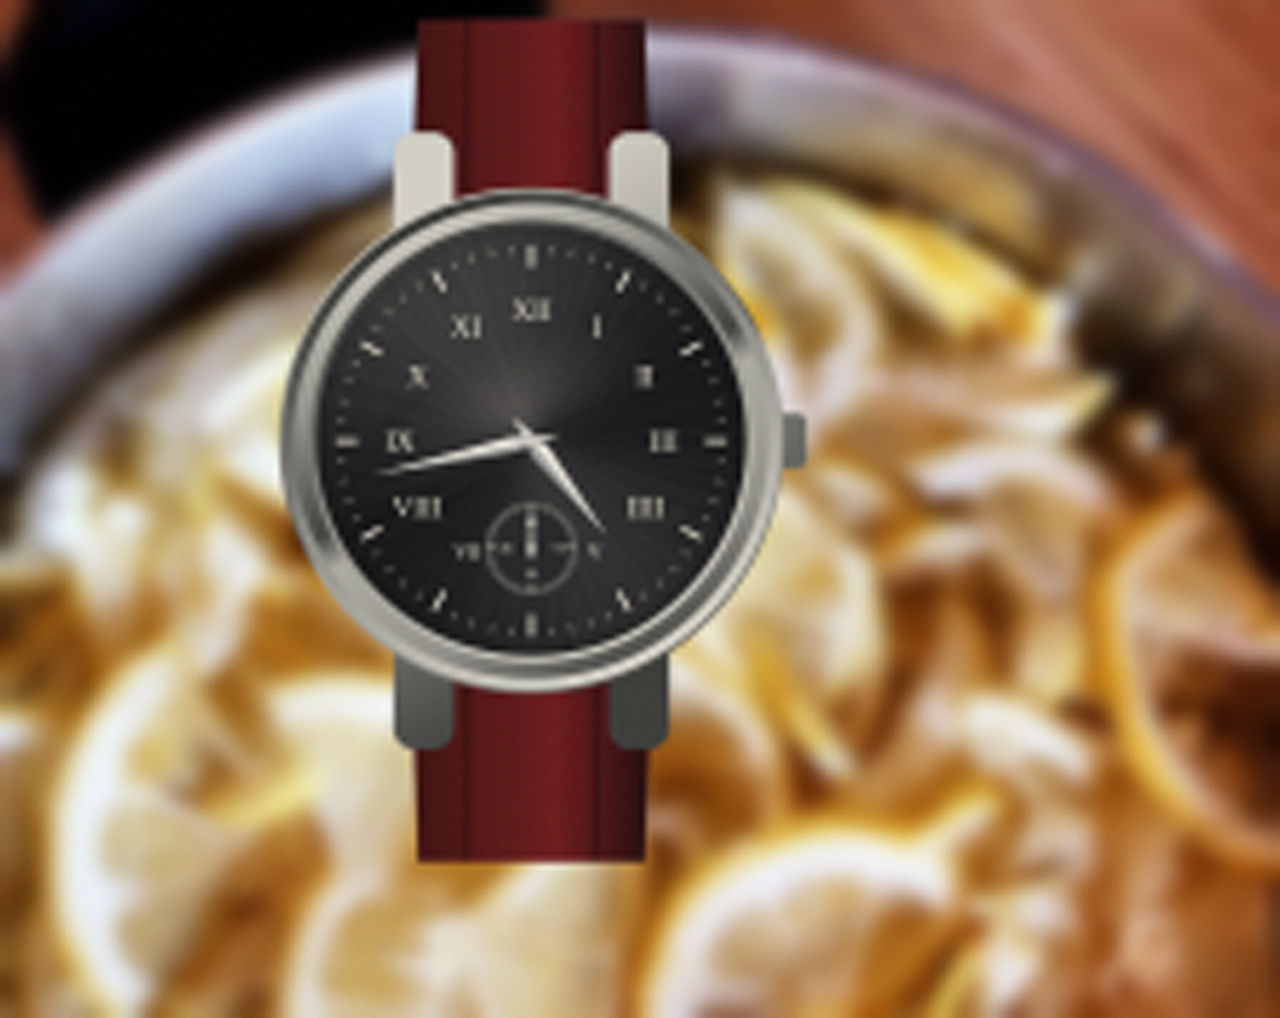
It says 4.43
